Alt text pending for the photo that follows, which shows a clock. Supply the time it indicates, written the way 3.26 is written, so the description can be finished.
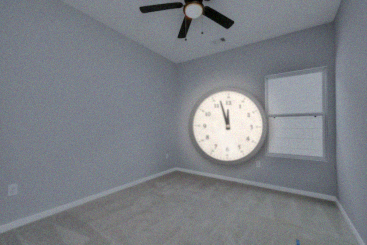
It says 11.57
